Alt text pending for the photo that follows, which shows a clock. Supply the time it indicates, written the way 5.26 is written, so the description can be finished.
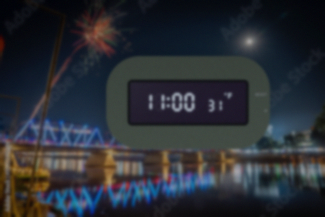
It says 11.00
